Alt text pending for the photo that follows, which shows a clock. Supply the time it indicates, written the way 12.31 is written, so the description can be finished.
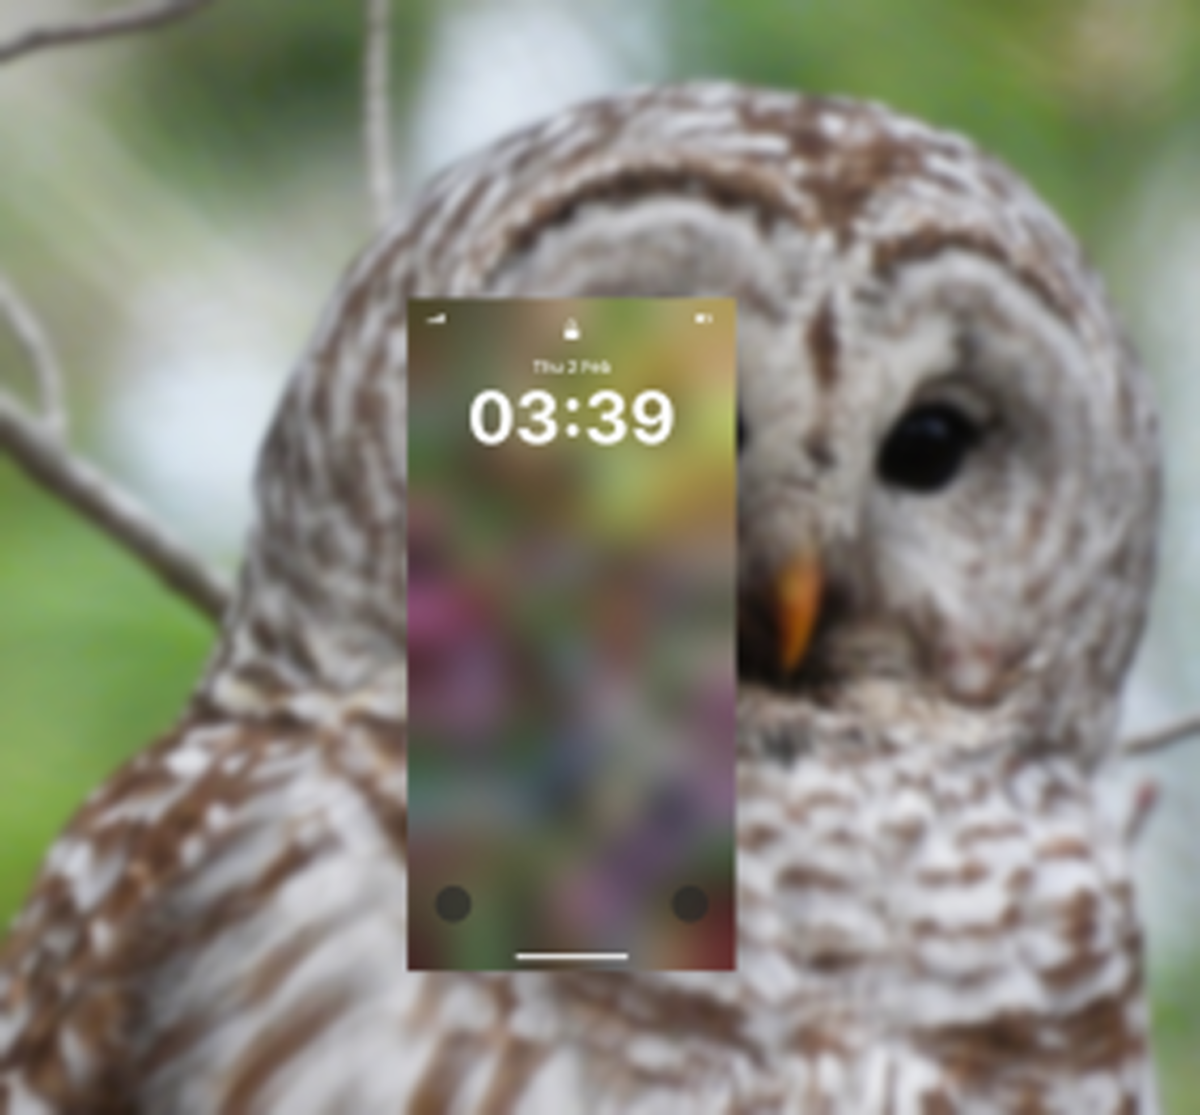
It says 3.39
